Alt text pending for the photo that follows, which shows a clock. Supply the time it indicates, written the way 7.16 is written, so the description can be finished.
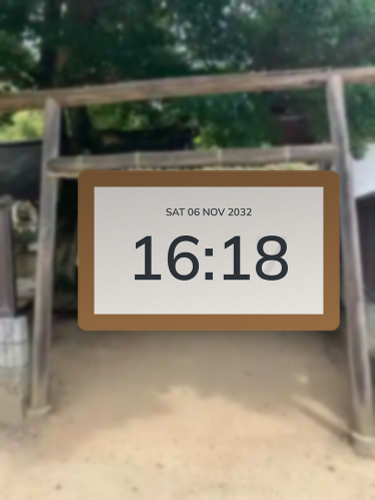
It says 16.18
